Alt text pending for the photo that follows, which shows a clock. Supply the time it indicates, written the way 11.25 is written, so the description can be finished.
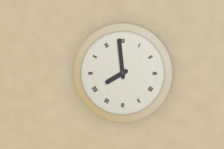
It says 7.59
